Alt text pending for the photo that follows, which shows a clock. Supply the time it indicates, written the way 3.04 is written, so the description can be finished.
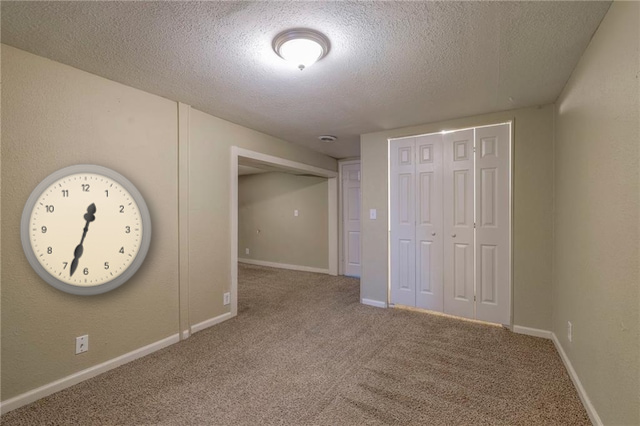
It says 12.33
